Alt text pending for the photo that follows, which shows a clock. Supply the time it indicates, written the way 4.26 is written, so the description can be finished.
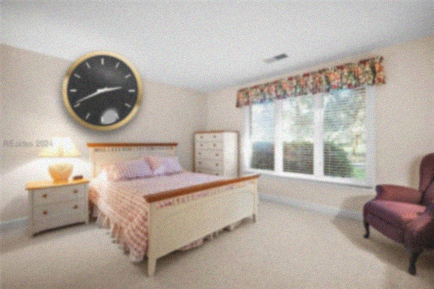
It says 2.41
